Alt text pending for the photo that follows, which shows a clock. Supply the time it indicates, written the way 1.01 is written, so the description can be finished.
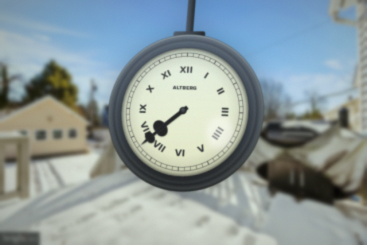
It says 7.38
